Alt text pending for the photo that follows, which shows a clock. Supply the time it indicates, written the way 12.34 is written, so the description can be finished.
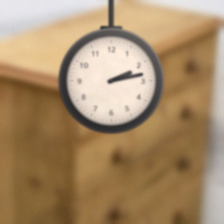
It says 2.13
